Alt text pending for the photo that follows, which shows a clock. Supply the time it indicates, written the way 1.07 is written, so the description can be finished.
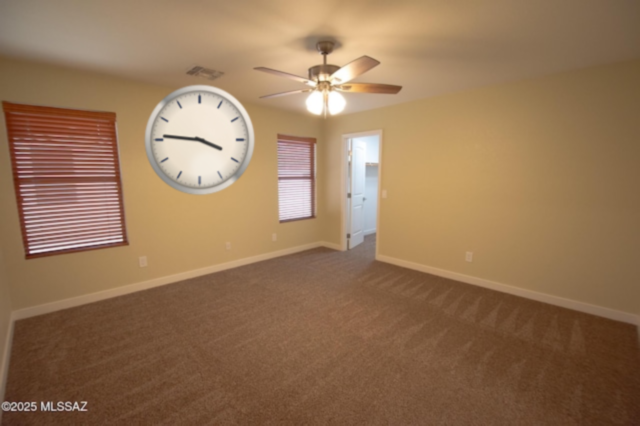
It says 3.46
